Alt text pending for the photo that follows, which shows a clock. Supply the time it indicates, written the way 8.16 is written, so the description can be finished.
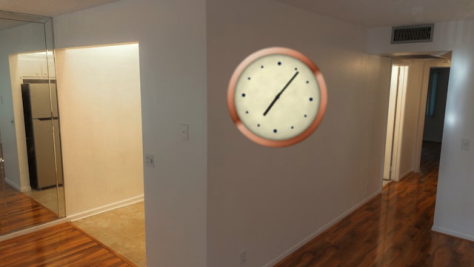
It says 7.06
